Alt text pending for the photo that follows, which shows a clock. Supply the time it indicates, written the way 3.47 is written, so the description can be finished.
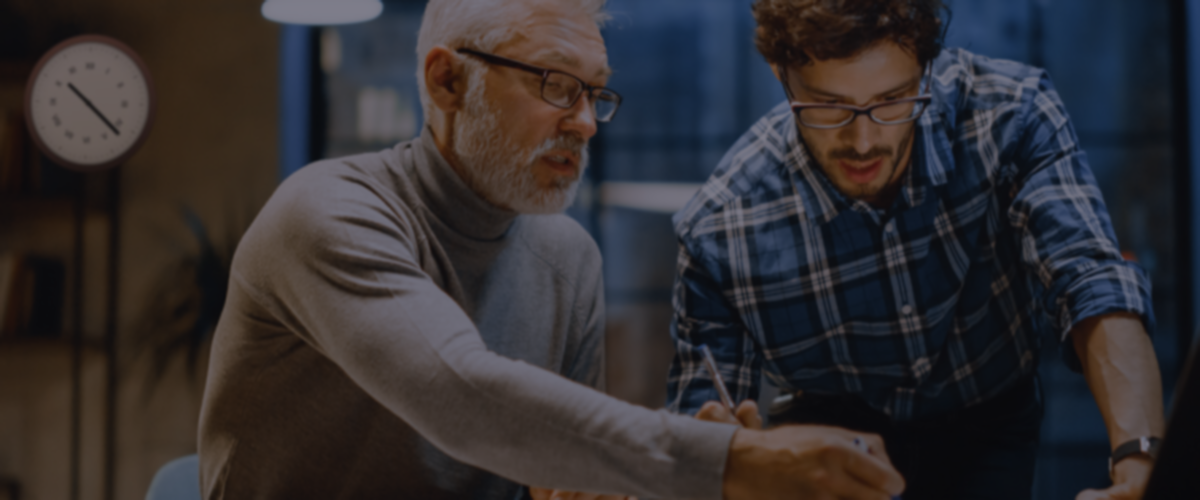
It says 10.22
